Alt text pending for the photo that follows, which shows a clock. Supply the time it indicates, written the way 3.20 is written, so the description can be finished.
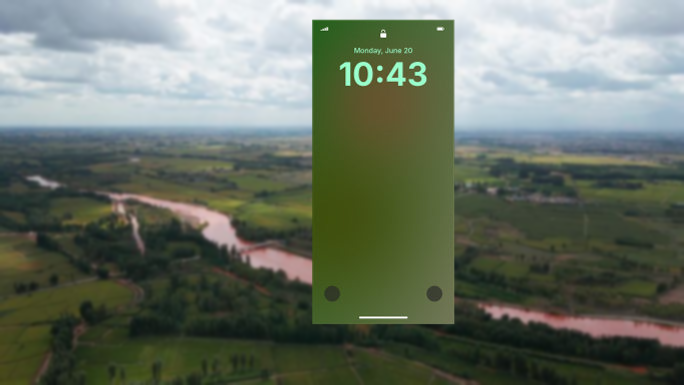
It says 10.43
